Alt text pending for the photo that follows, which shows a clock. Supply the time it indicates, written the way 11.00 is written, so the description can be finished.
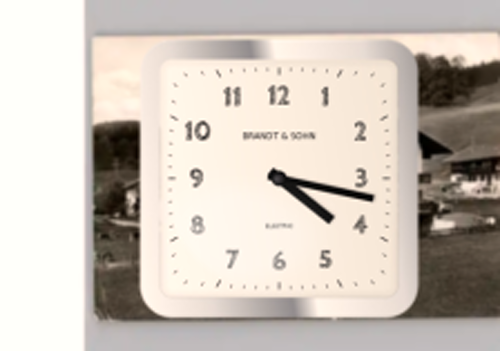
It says 4.17
